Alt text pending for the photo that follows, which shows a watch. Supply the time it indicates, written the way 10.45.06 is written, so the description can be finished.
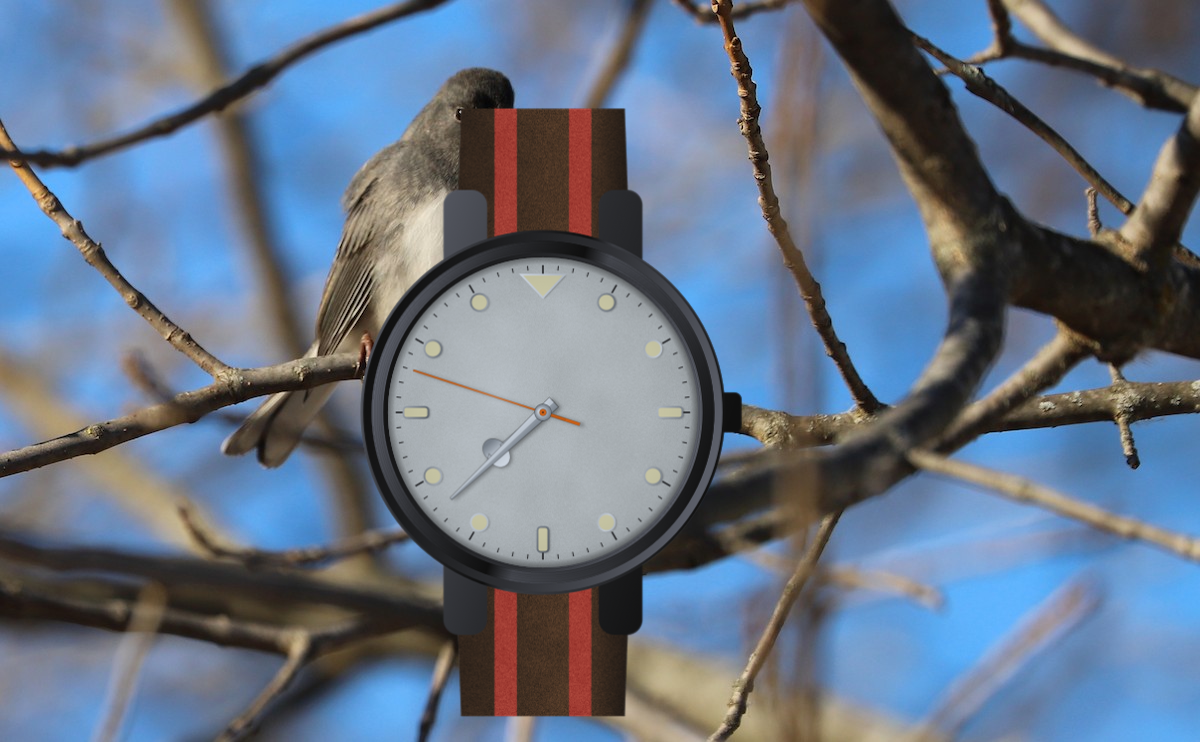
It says 7.37.48
